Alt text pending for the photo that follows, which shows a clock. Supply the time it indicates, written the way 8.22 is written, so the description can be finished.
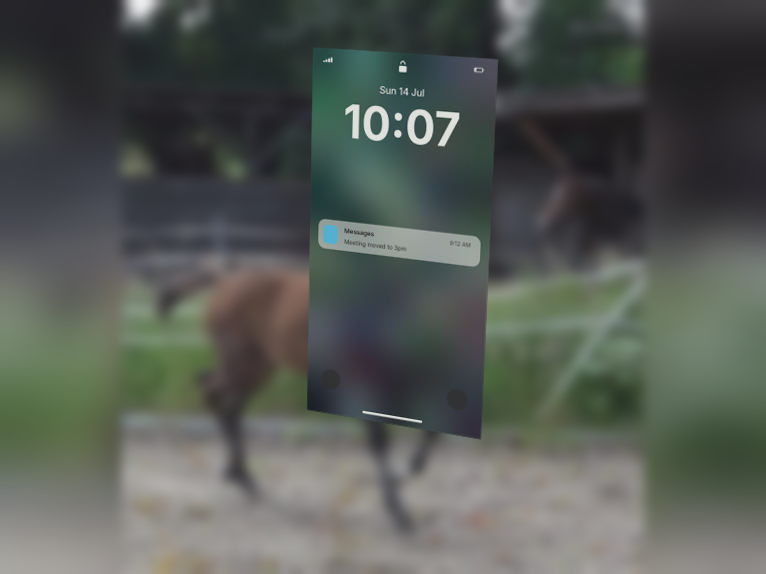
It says 10.07
